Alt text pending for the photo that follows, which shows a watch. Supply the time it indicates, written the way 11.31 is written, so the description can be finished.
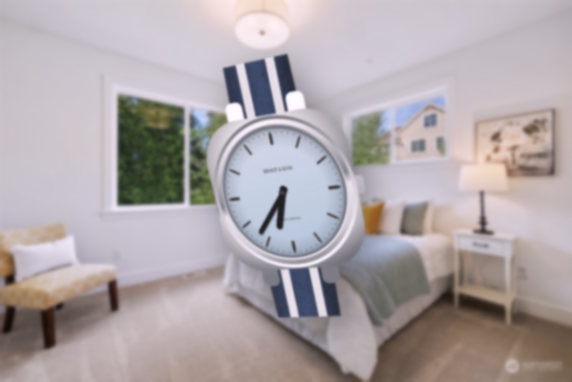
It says 6.37
